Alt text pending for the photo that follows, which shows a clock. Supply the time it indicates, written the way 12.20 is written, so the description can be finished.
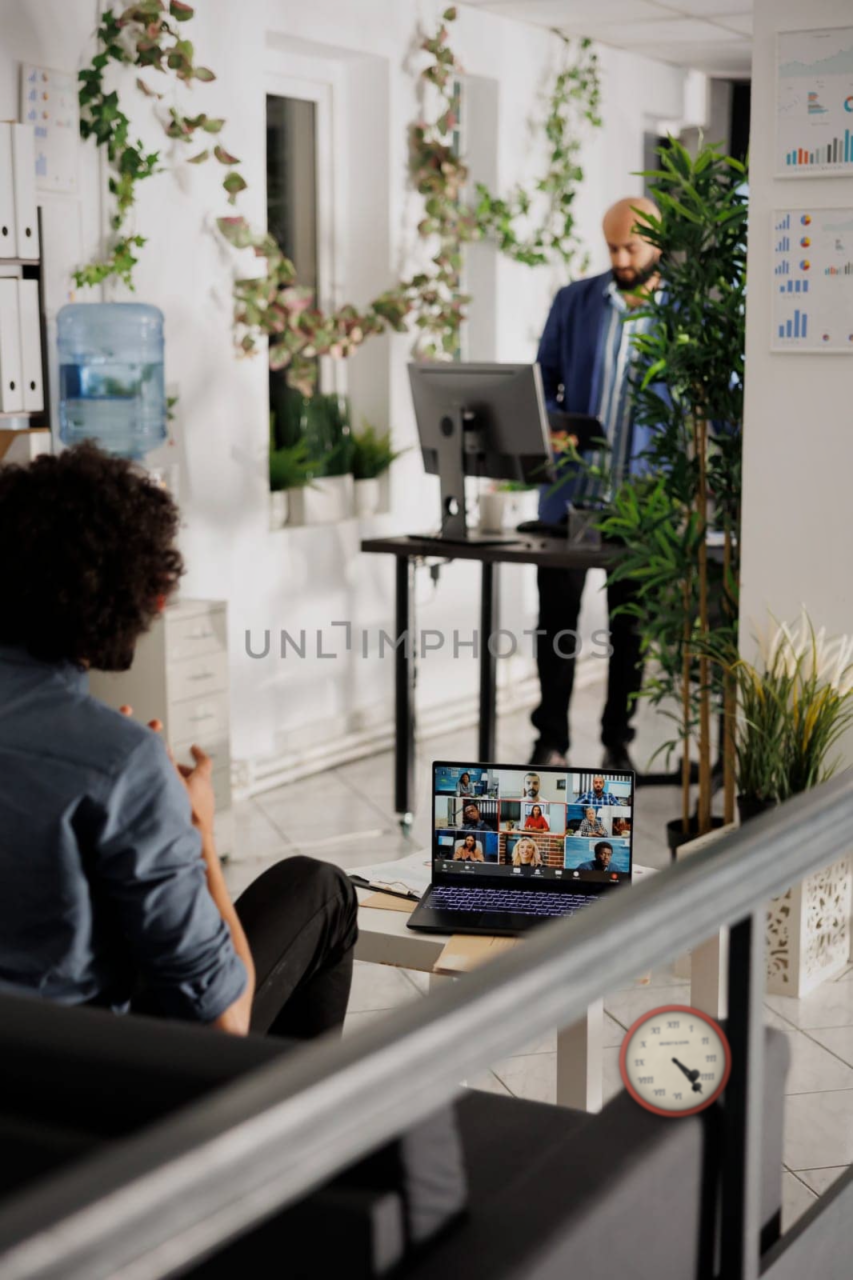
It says 4.24
